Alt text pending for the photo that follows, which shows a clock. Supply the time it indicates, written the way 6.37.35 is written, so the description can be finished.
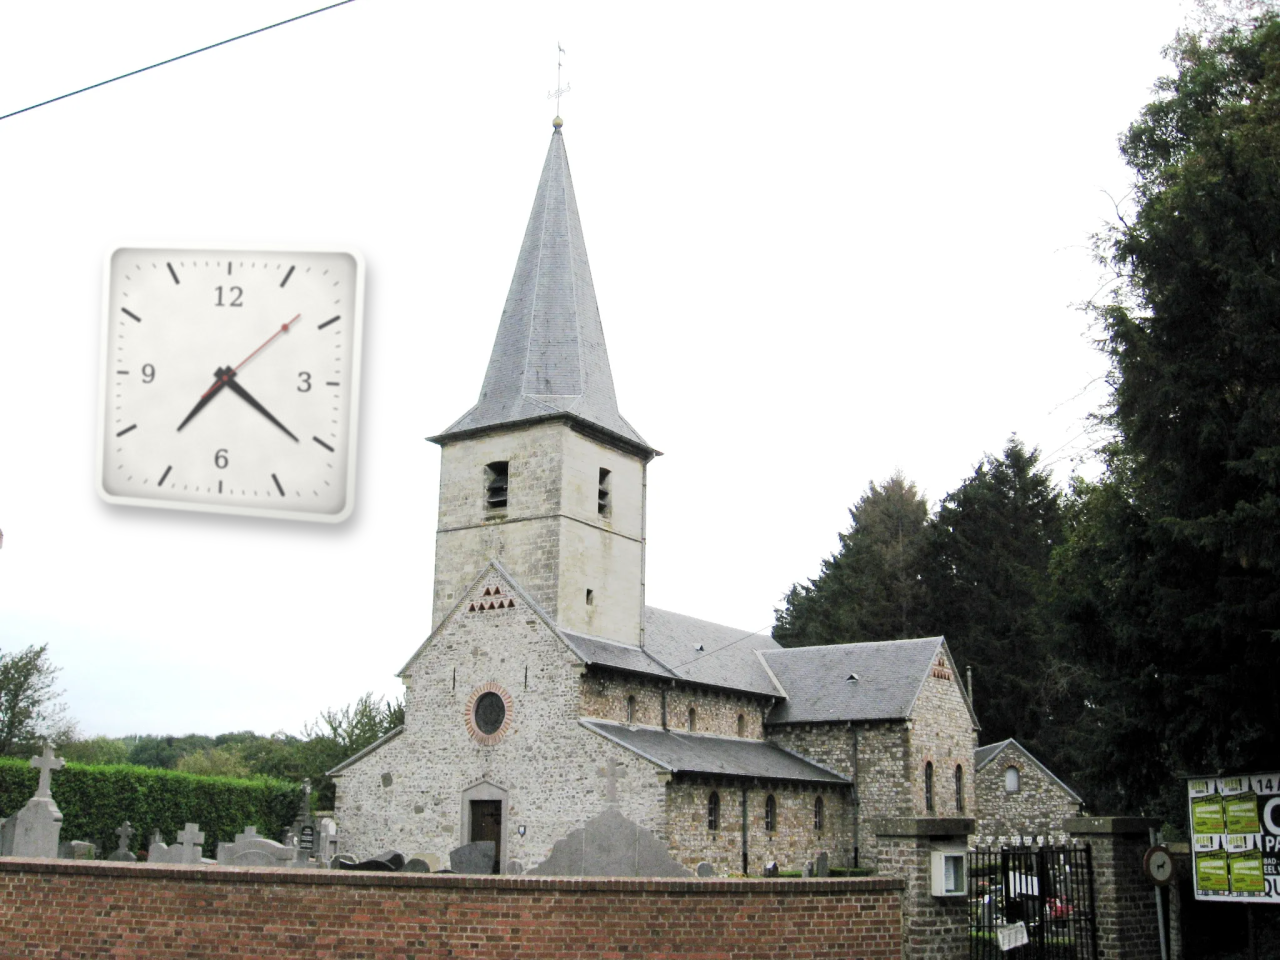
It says 7.21.08
